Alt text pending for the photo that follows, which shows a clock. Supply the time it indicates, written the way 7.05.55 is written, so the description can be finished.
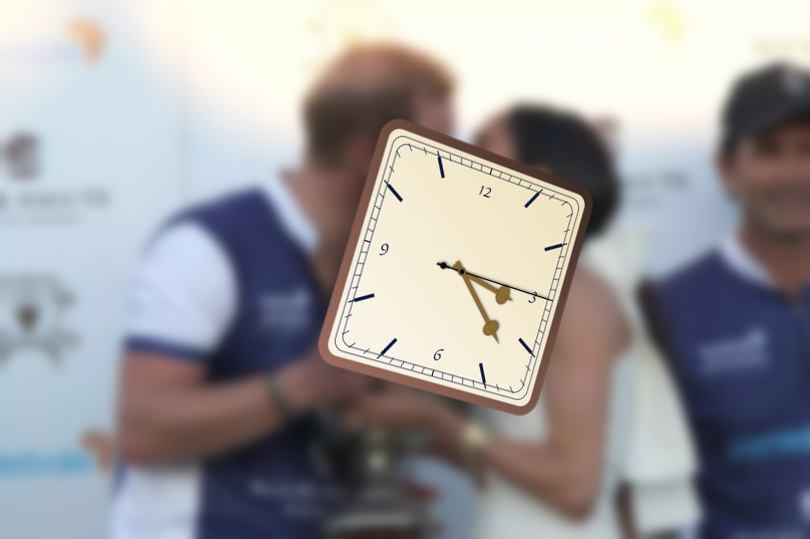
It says 3.22.15
